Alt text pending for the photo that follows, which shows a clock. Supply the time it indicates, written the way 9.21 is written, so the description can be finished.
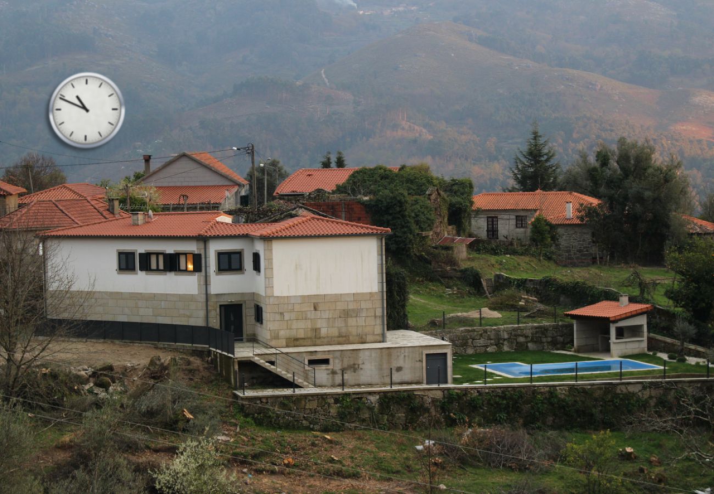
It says 10.49
